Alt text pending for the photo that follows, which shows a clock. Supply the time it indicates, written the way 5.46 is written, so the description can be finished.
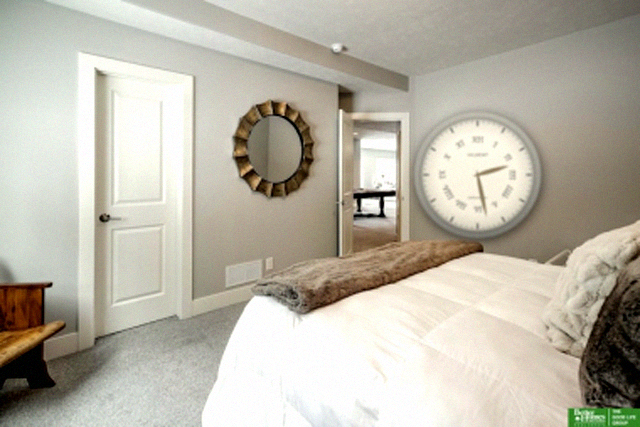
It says 2.28
